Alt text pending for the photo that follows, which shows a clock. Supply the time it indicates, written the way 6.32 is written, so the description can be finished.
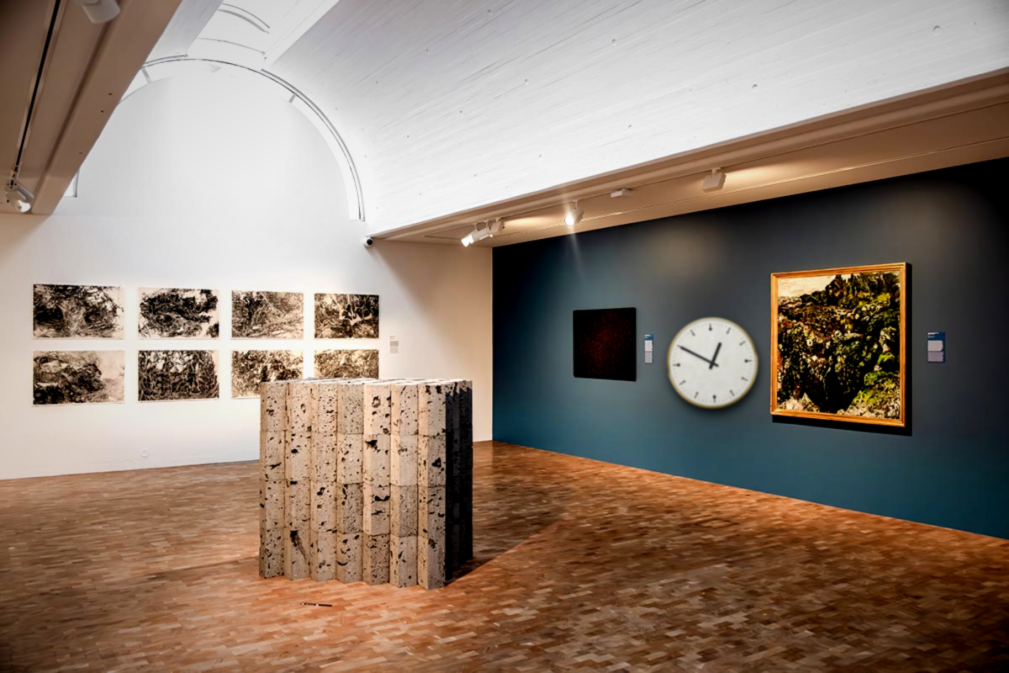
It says 12.50
